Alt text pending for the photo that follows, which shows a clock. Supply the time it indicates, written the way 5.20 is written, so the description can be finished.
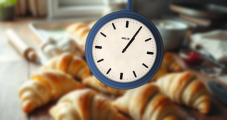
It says 1.05
